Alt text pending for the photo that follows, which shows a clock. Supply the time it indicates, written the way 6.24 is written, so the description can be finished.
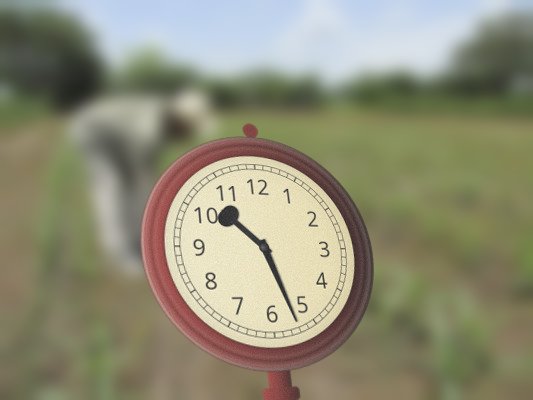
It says 10.27
